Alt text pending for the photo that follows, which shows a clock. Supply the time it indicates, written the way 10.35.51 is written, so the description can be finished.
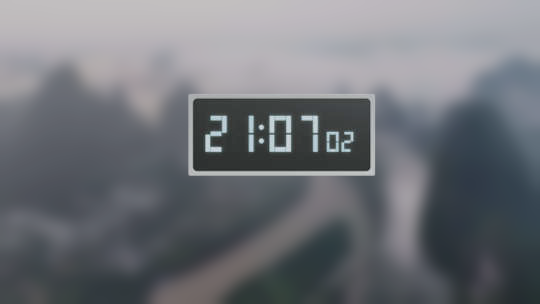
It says 21.07.02
